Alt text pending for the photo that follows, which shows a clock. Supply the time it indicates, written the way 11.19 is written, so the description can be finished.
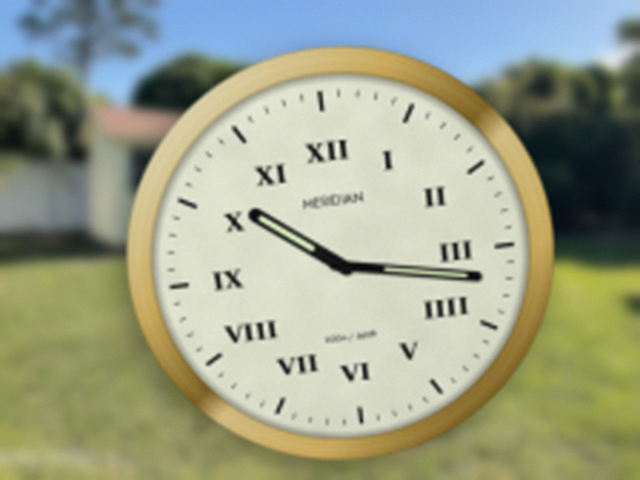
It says 10.17
